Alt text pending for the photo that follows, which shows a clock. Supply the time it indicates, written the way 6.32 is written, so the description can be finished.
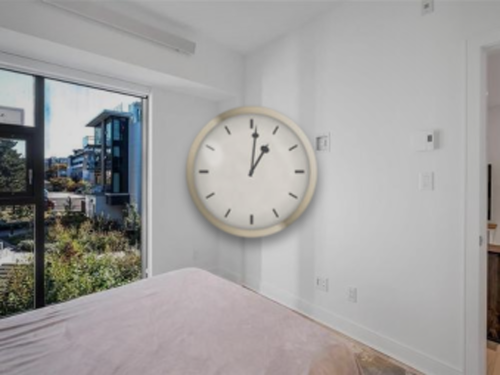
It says 1.01
